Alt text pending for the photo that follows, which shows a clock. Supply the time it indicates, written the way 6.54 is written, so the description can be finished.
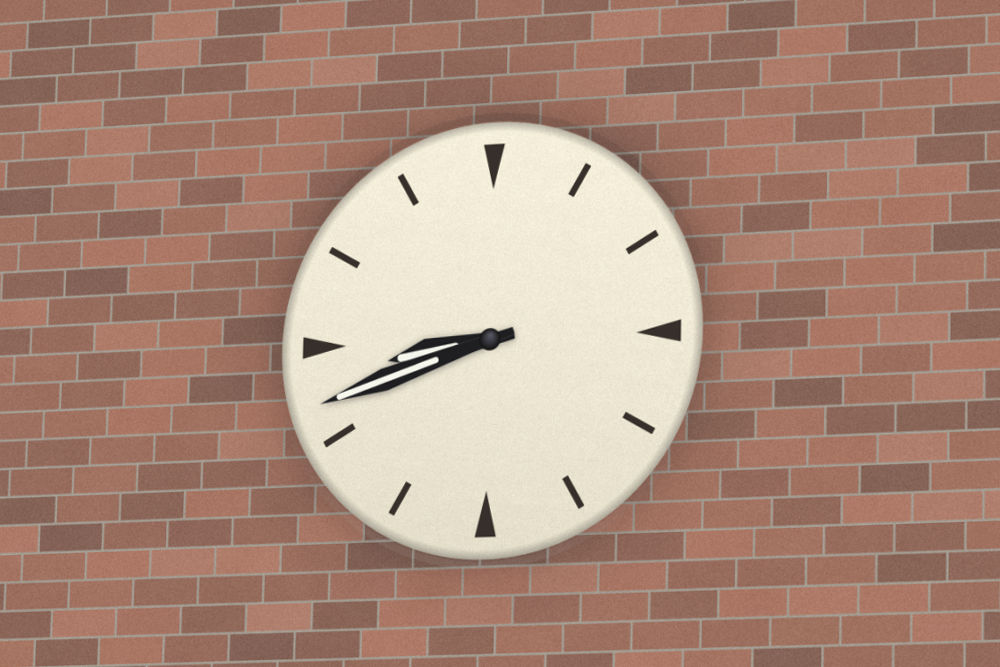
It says 8.42
